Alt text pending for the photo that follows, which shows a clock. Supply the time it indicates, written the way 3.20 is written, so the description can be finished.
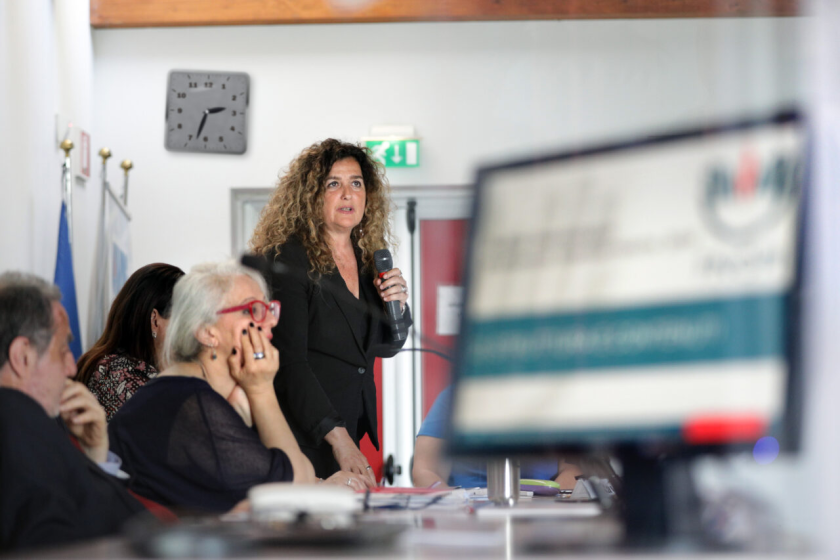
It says 2.33
